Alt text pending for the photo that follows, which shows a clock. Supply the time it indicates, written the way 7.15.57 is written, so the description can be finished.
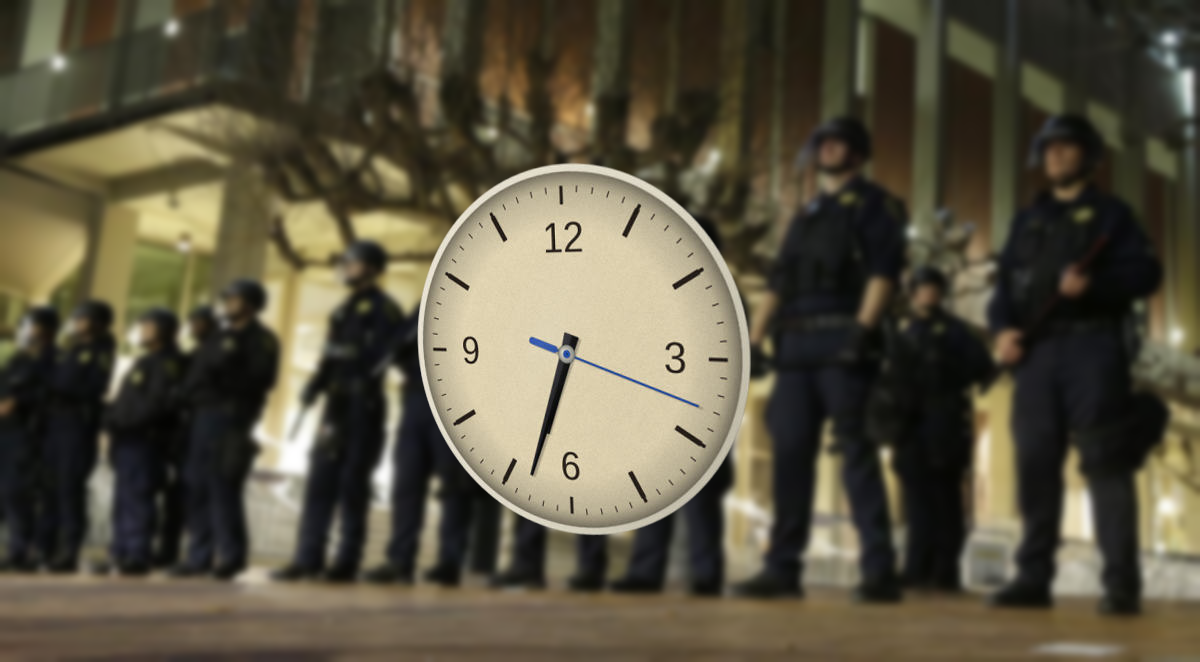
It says 6.33.18
